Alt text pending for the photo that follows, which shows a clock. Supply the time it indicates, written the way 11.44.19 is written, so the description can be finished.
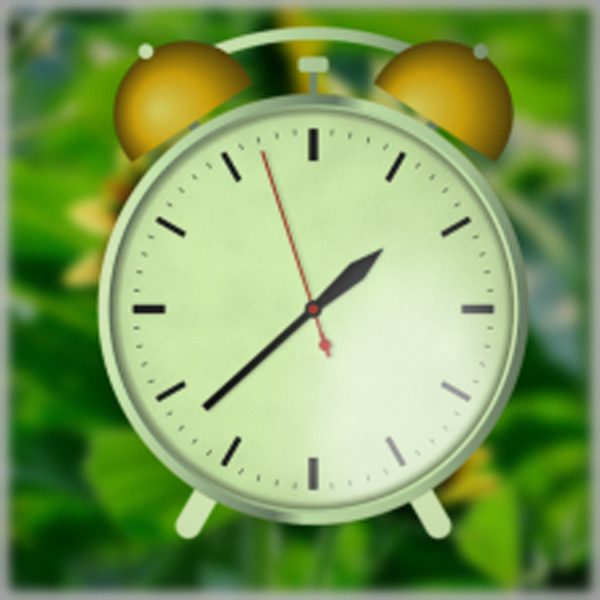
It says 1.37.57
